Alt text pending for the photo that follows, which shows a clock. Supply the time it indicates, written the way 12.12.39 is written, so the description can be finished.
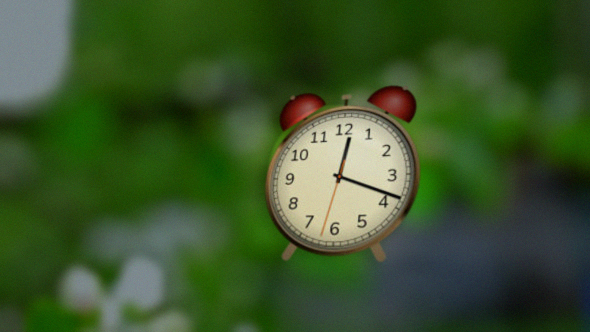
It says 12.18.32
